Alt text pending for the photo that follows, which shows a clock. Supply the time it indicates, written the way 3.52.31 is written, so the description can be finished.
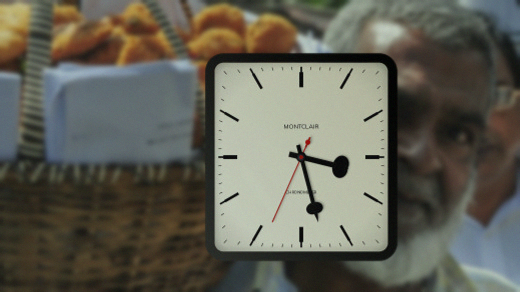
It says 3.27.34
